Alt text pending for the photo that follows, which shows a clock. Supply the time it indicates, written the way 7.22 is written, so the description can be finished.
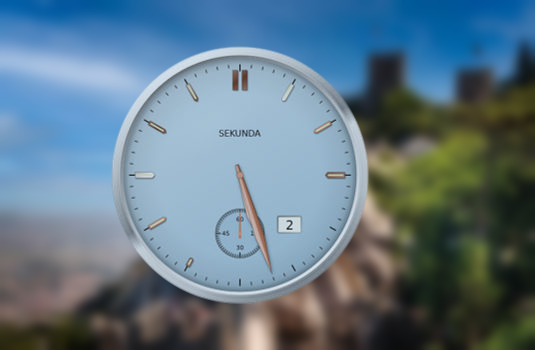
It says 5.27
